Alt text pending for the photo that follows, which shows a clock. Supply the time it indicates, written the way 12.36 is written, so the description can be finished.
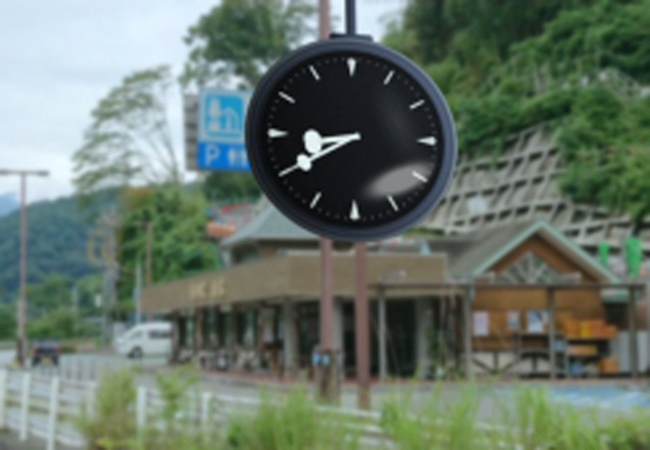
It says 8.40
